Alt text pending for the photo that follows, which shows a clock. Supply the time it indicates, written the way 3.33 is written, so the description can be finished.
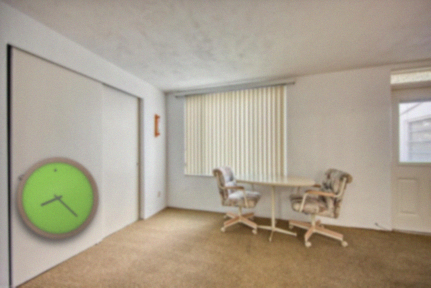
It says 8.23
